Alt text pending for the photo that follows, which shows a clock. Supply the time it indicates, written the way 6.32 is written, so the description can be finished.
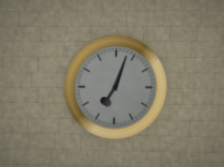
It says 7.03
